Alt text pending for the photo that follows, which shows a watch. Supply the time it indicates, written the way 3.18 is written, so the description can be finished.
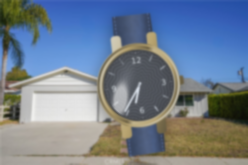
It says 6.36
